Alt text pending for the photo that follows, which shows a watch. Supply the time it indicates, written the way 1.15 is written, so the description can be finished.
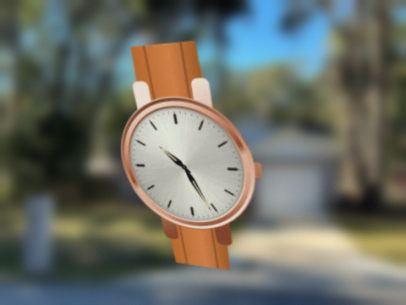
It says 10.26
